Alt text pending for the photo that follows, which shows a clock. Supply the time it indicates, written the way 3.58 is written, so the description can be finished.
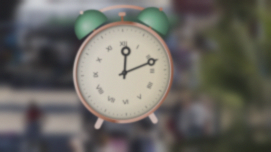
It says 12.12
